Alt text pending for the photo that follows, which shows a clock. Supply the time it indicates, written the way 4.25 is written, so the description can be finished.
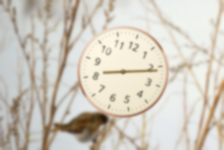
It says 8.11
